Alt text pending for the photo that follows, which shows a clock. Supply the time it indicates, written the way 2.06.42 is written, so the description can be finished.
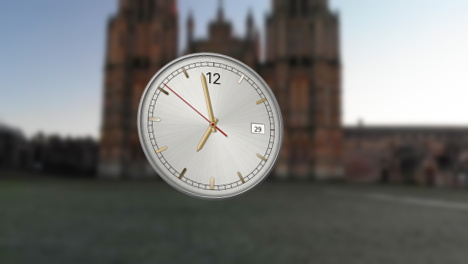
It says 6.57.51
